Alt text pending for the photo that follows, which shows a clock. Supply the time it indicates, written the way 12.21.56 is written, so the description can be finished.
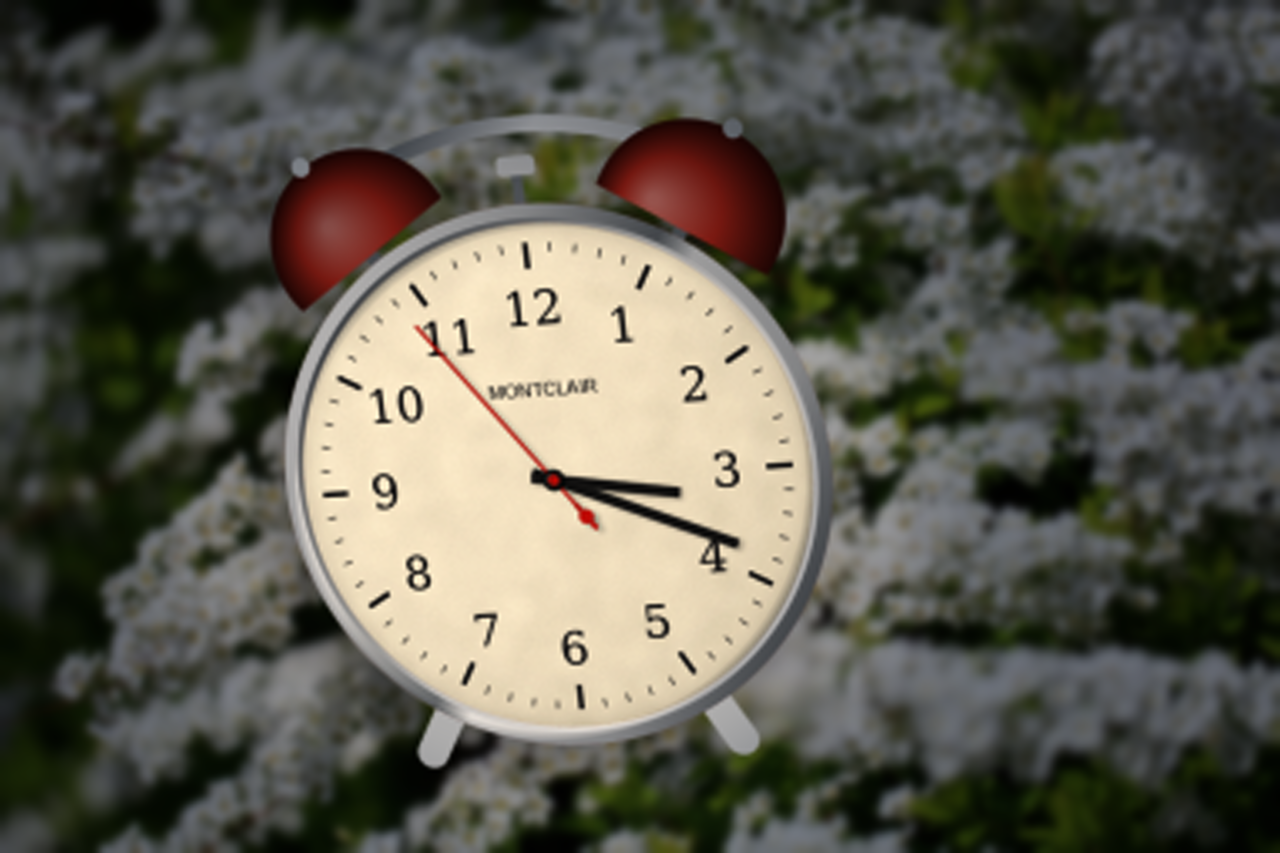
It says 3.18.54
